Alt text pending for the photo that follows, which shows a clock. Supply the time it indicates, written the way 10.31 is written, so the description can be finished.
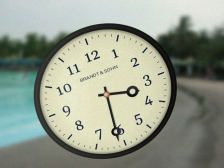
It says 3.31
